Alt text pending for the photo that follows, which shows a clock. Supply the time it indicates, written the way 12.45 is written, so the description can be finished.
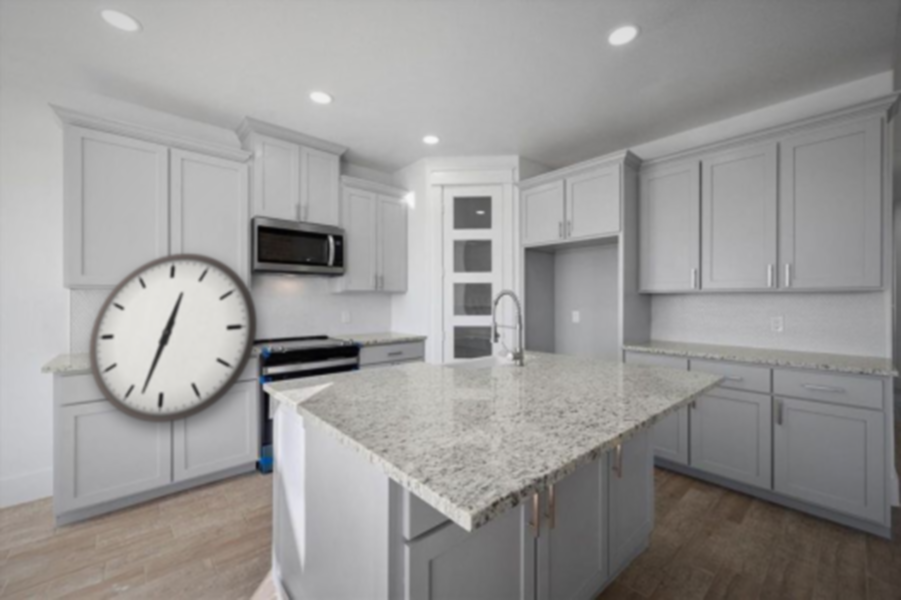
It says 12.33
